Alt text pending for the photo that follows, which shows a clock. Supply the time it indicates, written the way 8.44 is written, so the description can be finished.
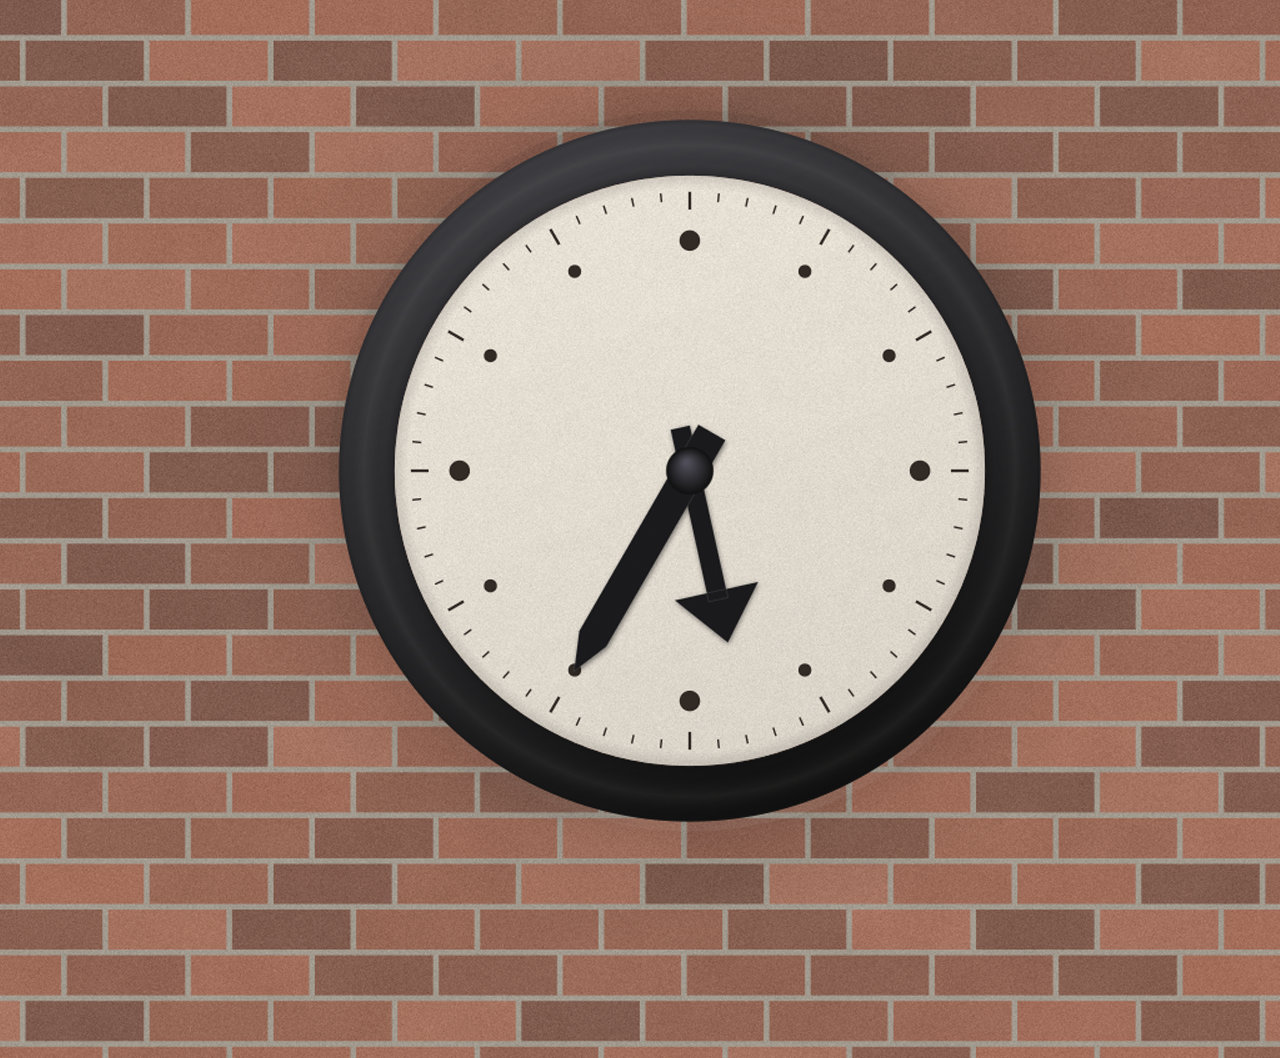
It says 5.35
